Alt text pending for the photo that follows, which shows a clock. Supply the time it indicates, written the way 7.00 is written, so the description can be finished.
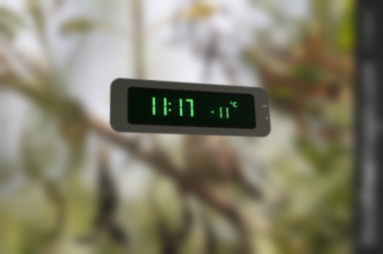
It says 11.17
